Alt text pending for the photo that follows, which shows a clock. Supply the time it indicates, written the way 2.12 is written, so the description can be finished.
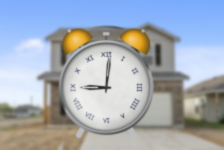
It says 9.01
